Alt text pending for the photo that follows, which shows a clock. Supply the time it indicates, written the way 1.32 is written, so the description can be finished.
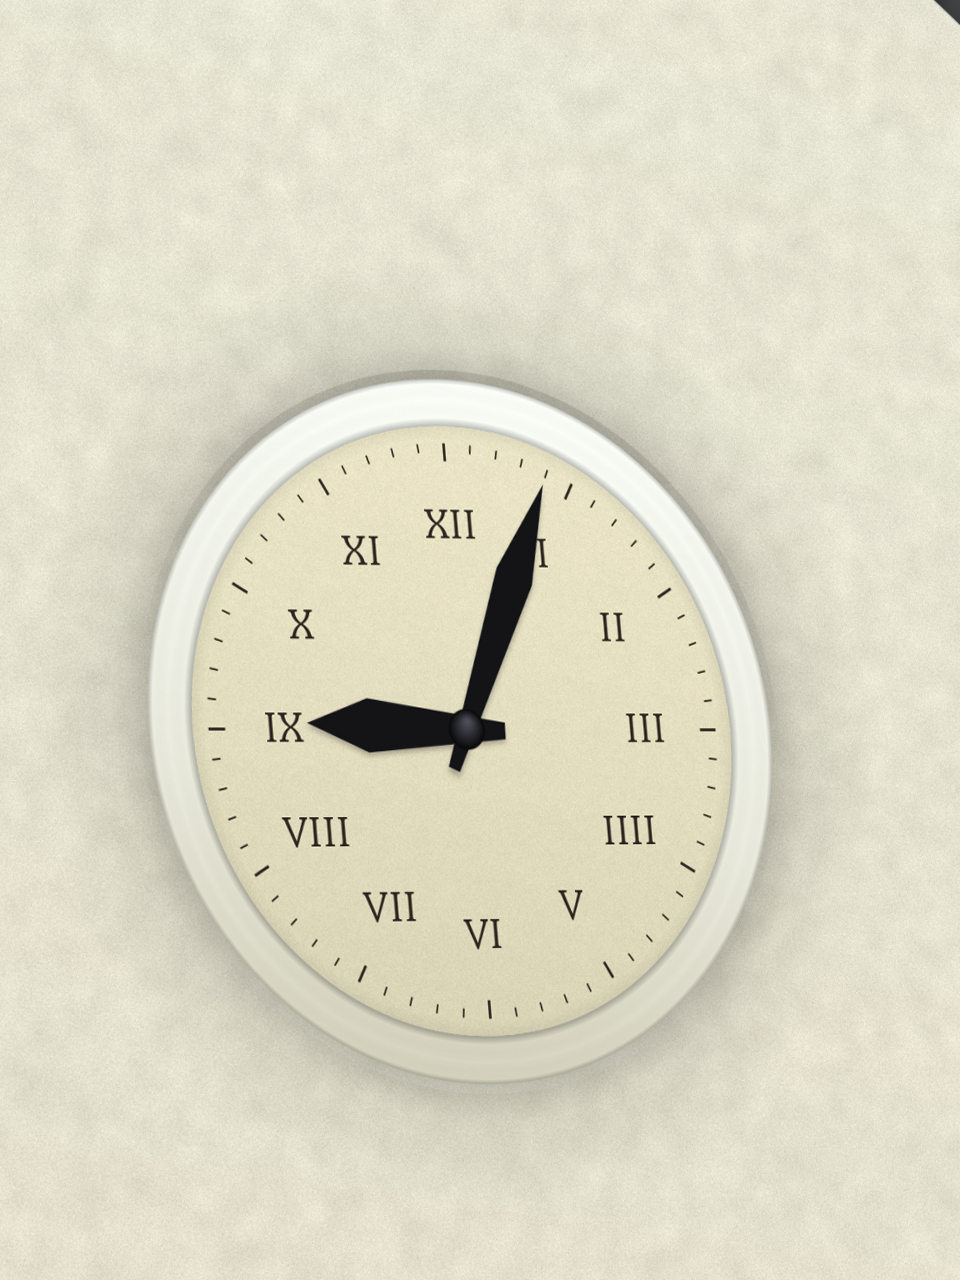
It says 9.04
